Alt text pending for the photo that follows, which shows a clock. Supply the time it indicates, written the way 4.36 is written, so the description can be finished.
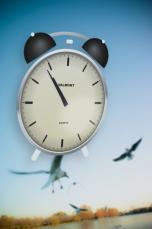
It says 10.54
